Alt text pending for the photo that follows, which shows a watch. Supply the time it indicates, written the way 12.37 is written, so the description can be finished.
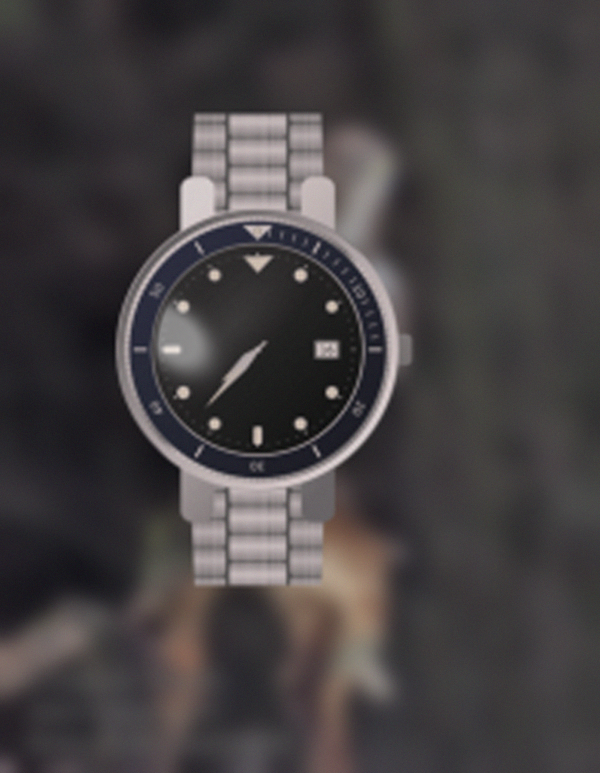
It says 7.37
